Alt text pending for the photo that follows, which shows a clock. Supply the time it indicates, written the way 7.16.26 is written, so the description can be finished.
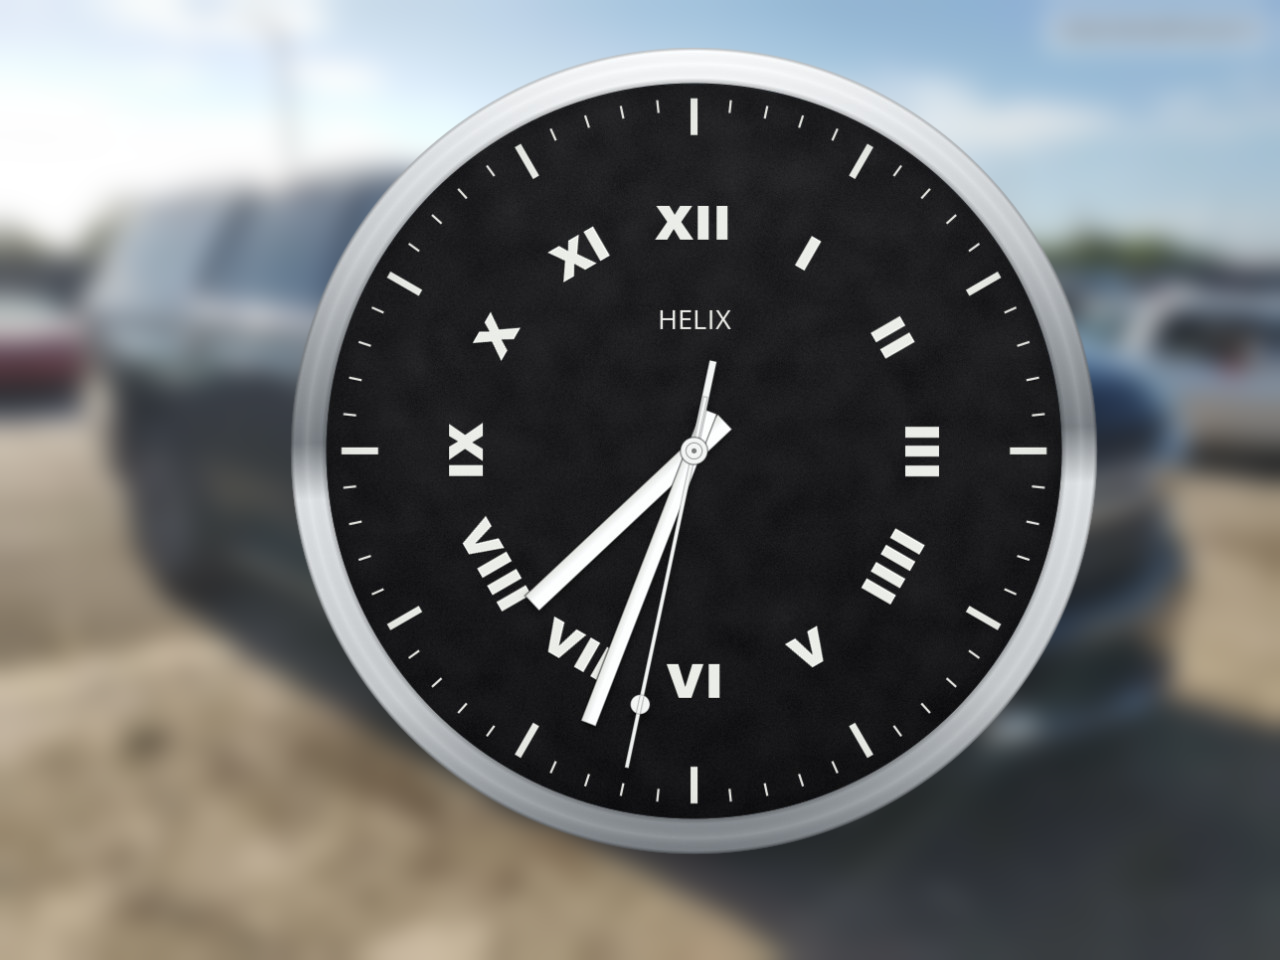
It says 7.33.32
